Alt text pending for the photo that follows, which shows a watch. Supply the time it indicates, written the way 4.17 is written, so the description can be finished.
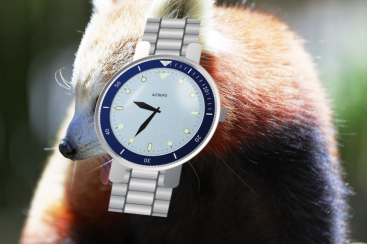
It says 9.35
